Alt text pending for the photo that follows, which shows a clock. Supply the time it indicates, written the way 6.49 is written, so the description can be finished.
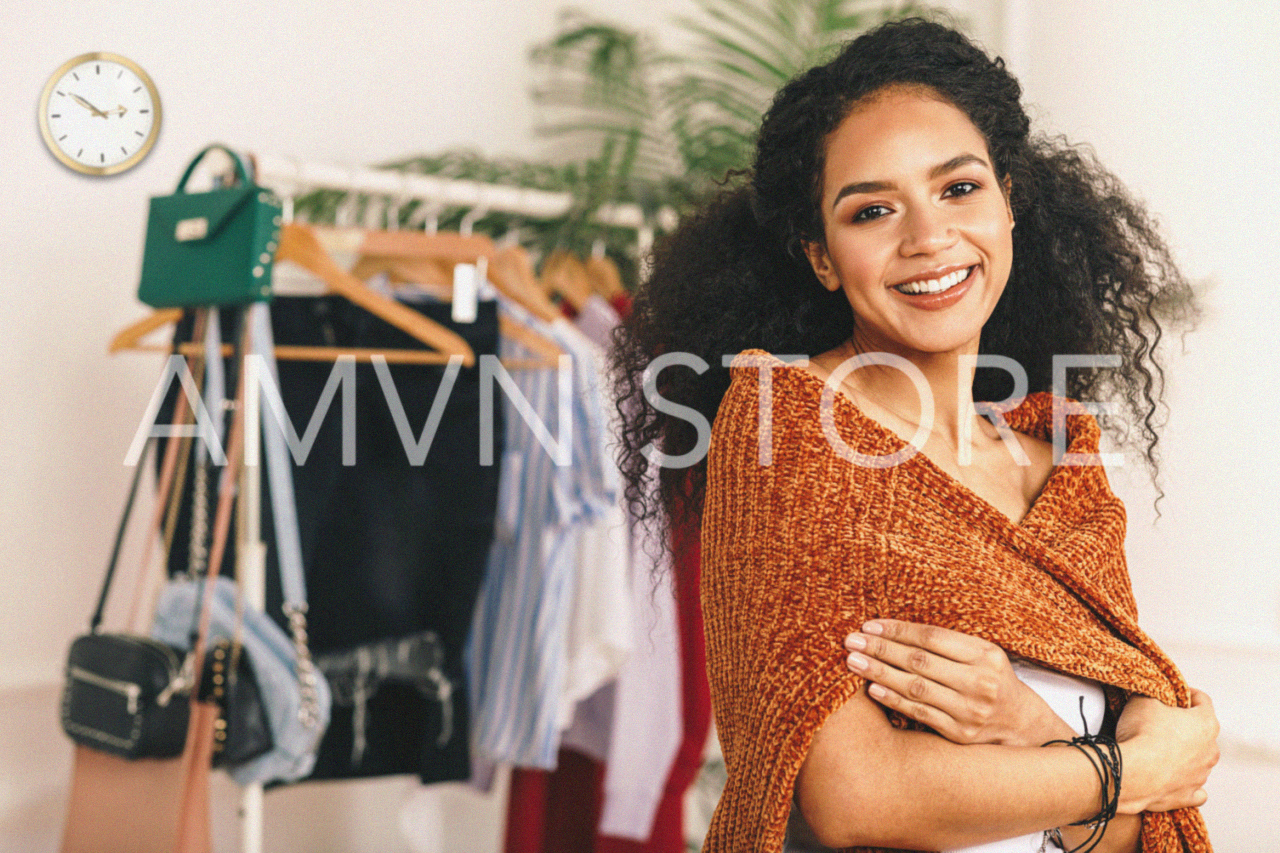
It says 2.51
